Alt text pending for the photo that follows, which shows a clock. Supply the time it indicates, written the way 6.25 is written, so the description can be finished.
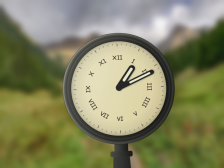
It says 1.11
